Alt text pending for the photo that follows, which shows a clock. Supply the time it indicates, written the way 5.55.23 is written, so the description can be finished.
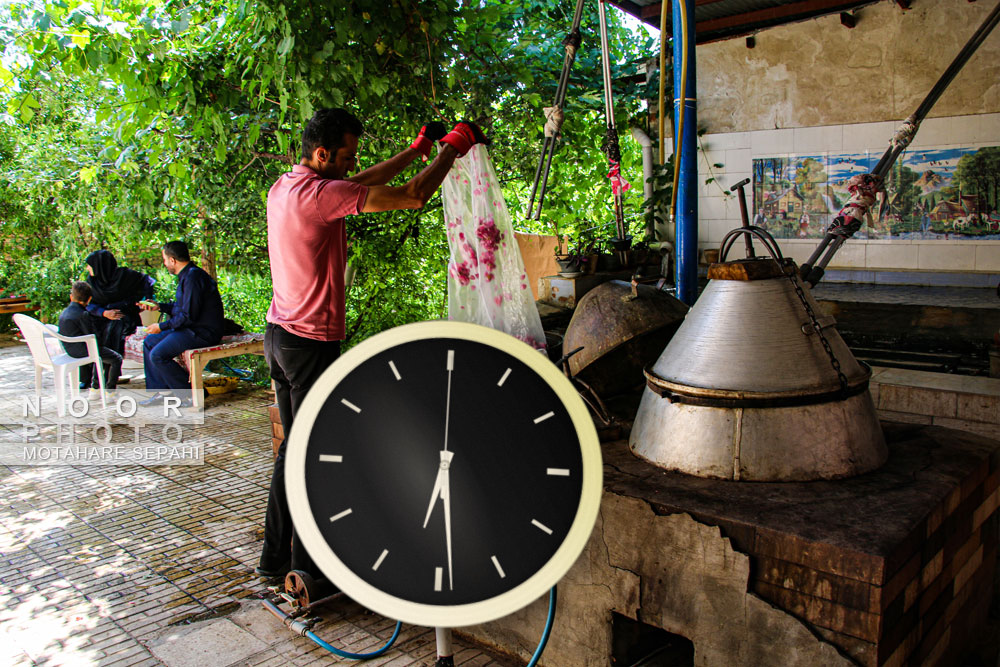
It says 6.29.00
